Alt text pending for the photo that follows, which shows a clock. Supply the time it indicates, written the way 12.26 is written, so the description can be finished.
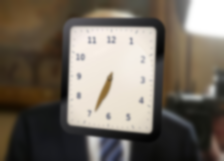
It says 6.34
